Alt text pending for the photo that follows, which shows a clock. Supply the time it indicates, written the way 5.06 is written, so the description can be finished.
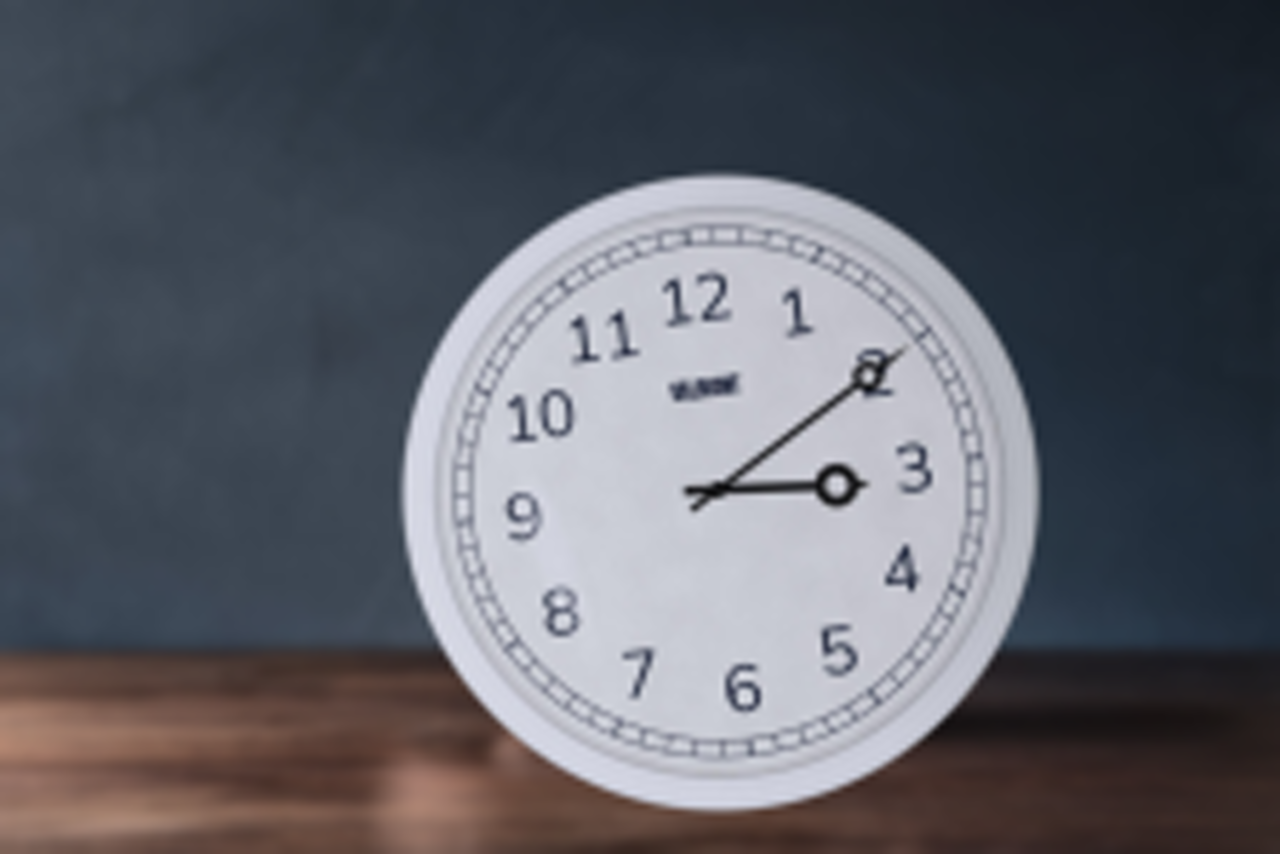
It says 3.10
